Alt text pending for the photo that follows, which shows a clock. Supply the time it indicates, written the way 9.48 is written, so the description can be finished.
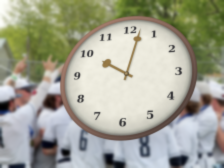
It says 10.02
